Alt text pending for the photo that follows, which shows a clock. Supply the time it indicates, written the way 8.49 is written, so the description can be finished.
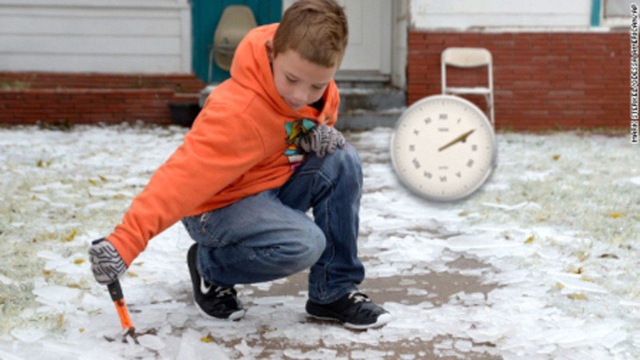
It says 2.10
